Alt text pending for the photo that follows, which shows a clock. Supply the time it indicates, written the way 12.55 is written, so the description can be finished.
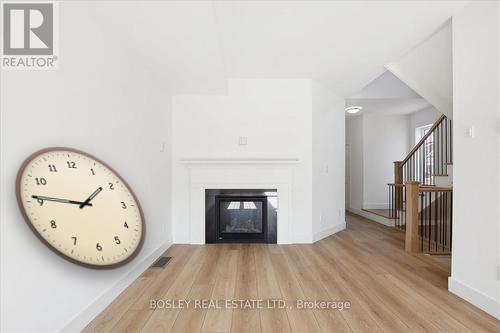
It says 1.46
